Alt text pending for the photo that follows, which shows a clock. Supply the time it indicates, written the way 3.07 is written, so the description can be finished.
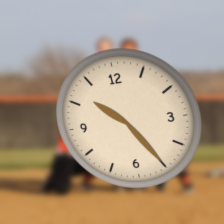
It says 10.25
